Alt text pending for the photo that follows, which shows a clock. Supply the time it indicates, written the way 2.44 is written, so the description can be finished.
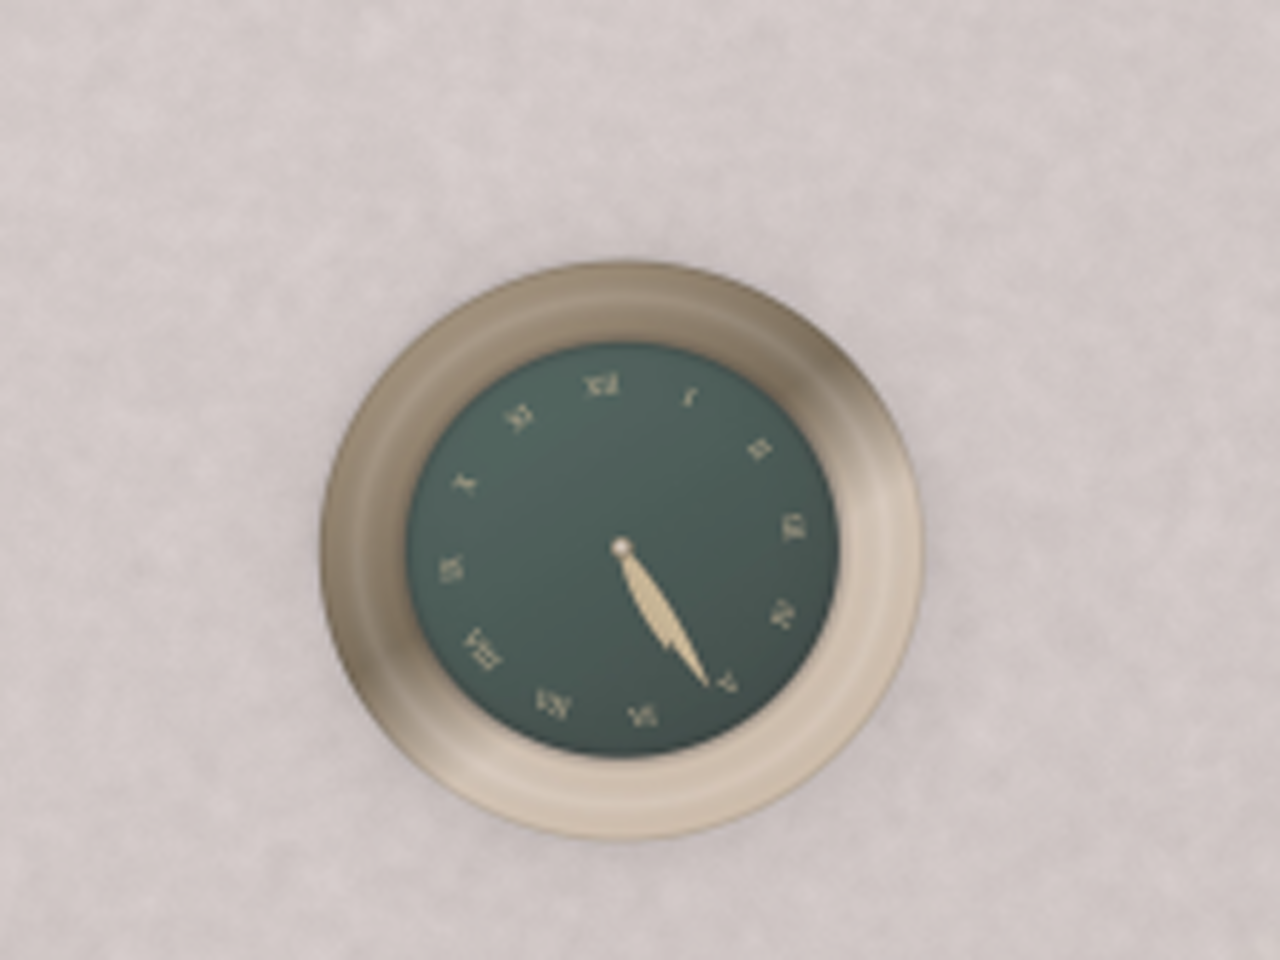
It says 5.26
